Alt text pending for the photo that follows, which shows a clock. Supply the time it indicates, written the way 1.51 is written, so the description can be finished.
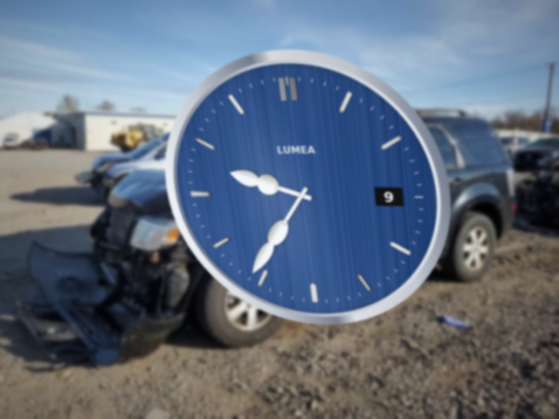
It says 9.36
